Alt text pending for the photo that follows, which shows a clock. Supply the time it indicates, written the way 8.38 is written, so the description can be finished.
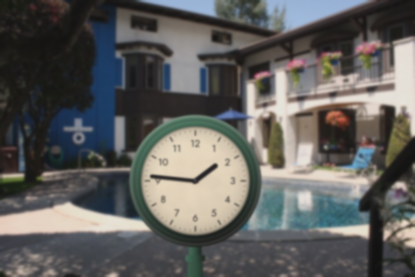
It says 1.46
